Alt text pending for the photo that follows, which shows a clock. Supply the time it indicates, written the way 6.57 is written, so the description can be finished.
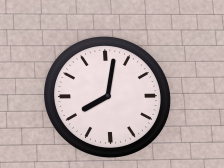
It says 8.02
